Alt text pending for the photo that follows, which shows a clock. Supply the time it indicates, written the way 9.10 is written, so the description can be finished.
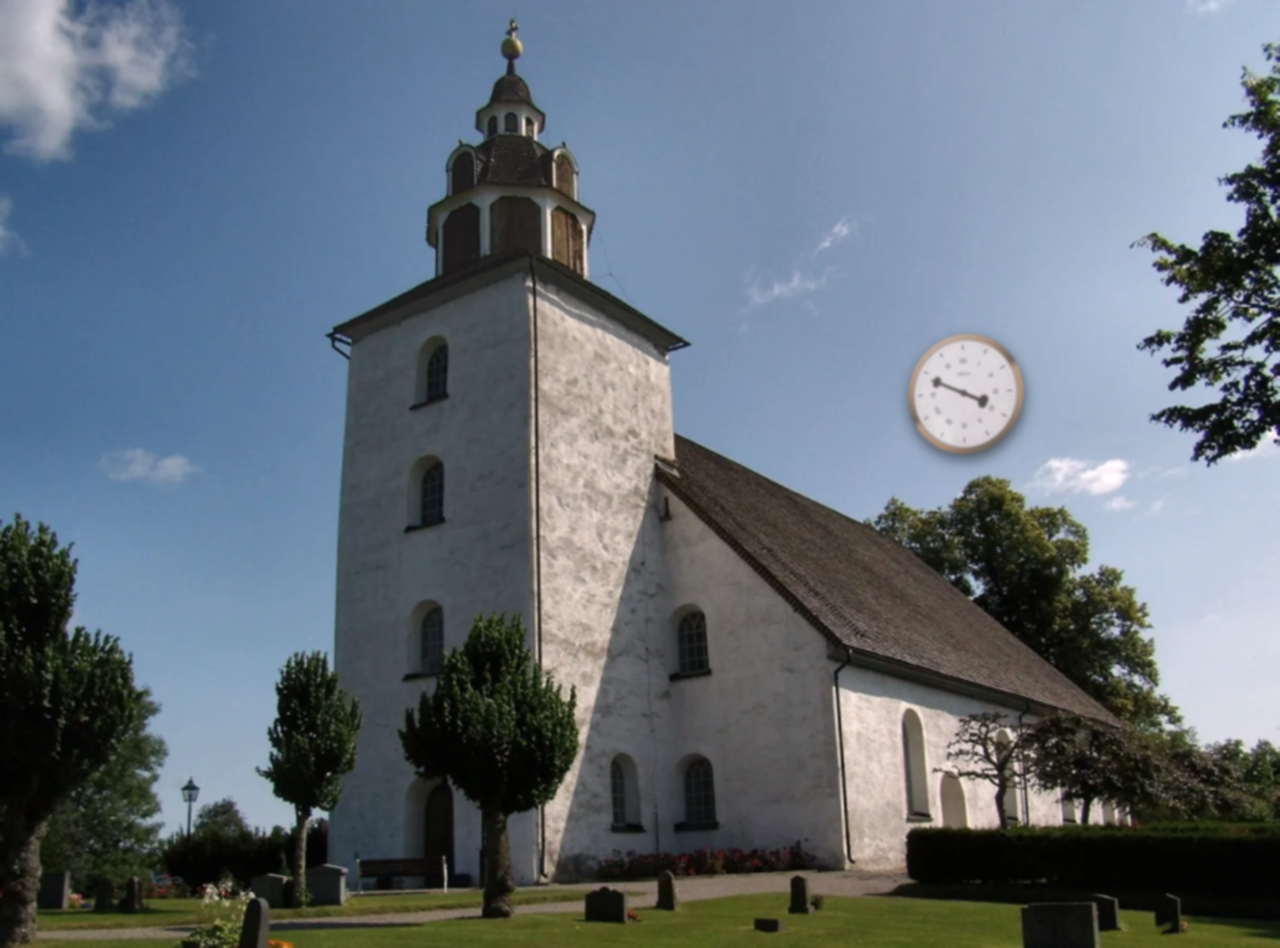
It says 3.49
